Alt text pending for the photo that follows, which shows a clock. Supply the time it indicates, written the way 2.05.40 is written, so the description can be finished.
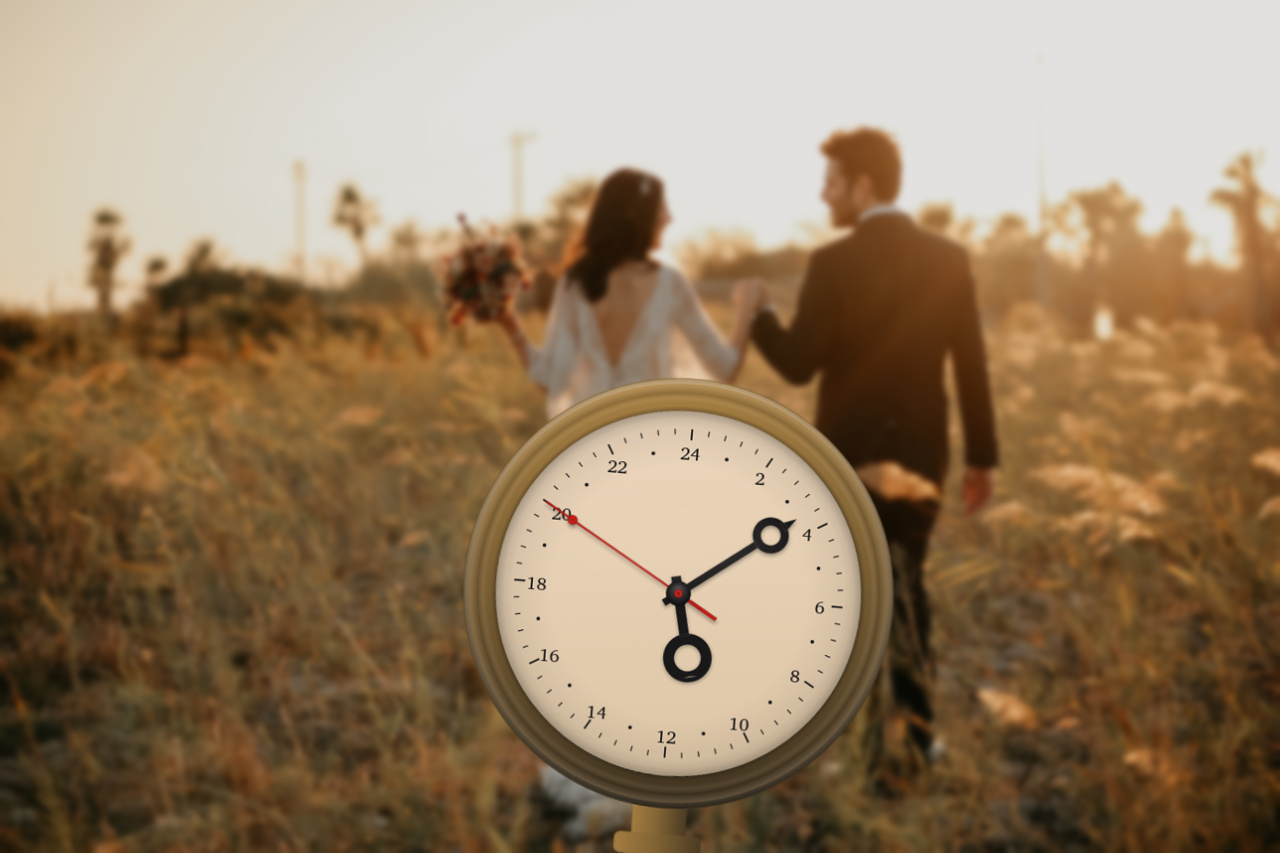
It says 11.08.50
